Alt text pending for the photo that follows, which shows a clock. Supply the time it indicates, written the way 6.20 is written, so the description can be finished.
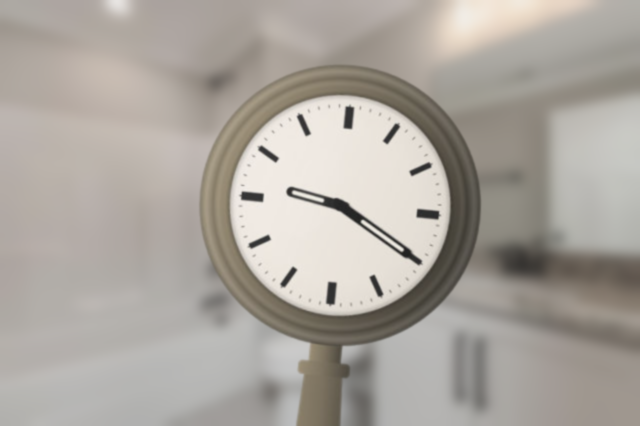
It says 9.20
